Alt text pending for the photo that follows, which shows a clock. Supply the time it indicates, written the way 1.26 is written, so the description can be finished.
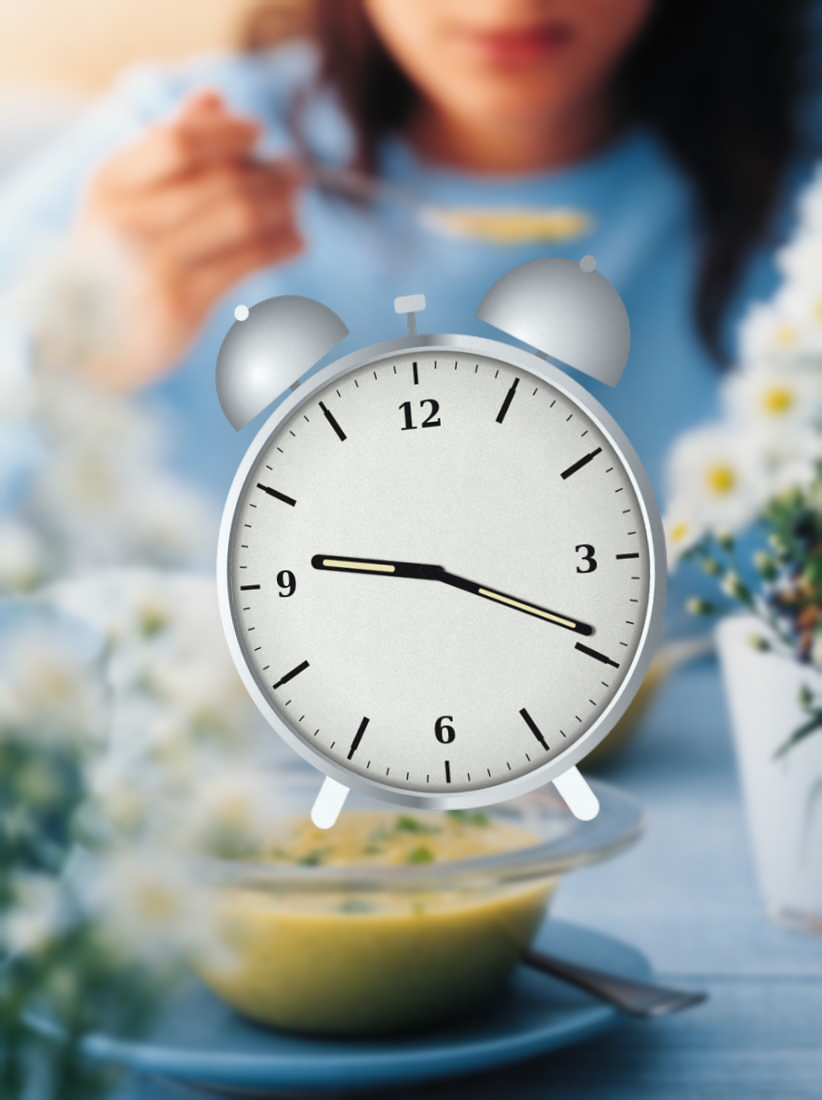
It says 9.19
